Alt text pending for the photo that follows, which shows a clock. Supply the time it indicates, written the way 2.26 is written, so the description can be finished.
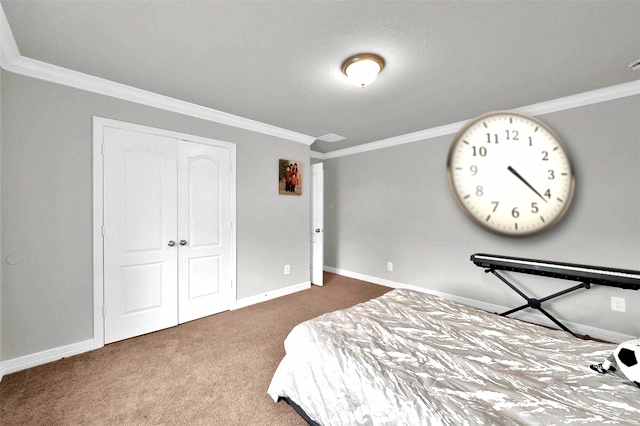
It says 4.22
